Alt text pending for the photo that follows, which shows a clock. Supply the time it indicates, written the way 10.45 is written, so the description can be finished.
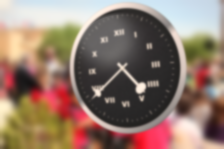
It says 4.39
